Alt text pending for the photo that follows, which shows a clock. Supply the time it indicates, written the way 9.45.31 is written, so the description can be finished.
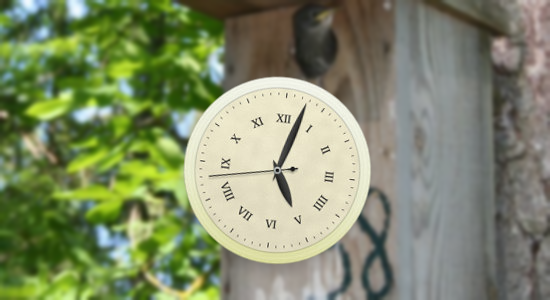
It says 5.02.43
